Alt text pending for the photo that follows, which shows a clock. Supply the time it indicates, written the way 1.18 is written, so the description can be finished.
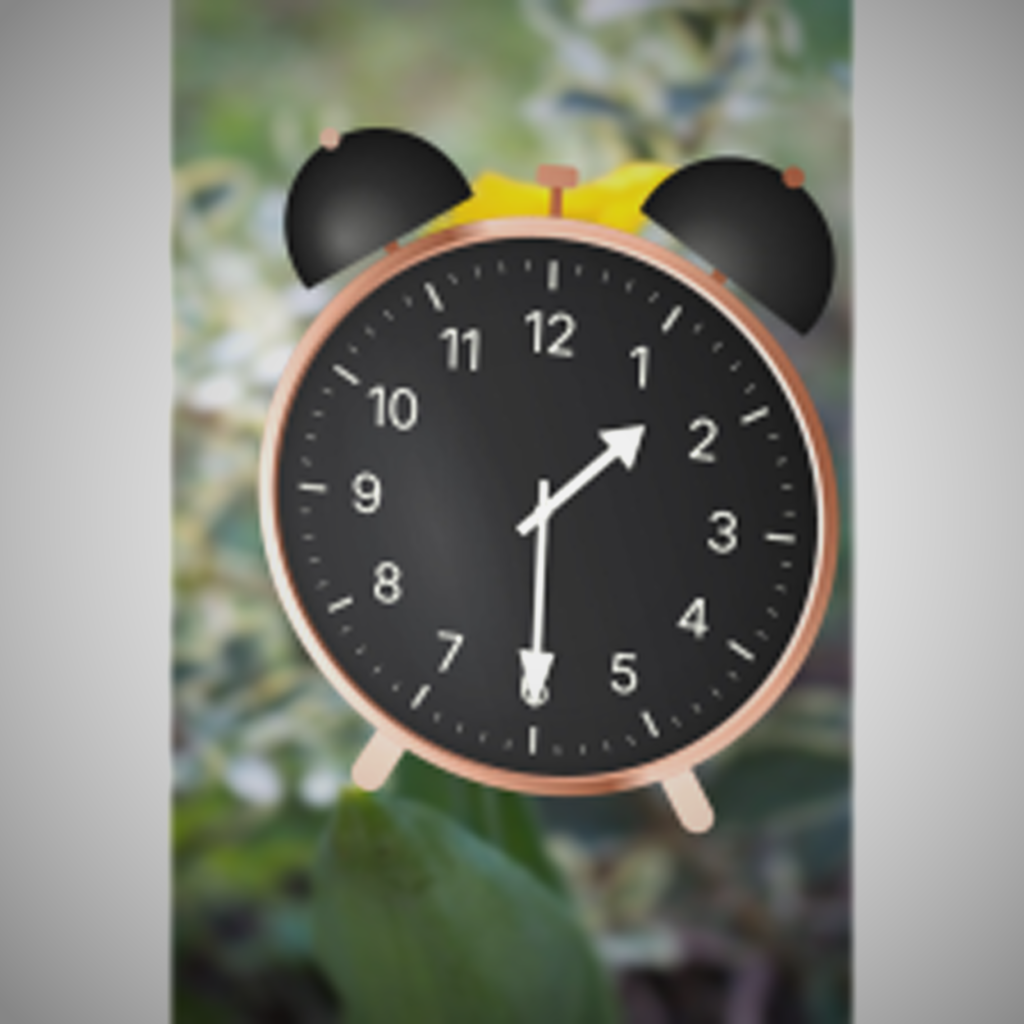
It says 1.30
